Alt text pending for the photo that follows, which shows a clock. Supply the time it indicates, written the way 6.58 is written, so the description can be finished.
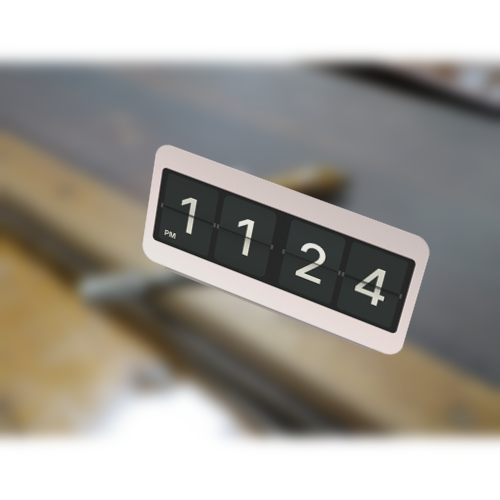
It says 11.24
